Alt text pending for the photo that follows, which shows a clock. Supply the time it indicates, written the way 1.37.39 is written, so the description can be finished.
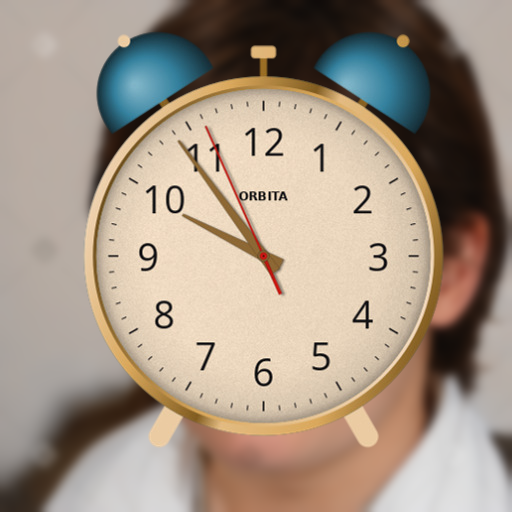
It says 9.53.56
